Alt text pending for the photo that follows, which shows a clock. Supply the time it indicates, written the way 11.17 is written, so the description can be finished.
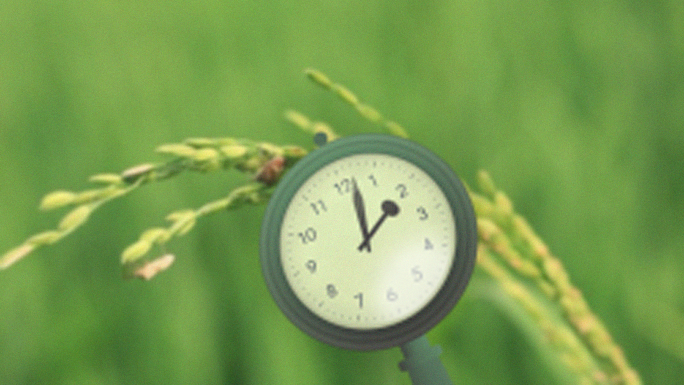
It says 2.02
